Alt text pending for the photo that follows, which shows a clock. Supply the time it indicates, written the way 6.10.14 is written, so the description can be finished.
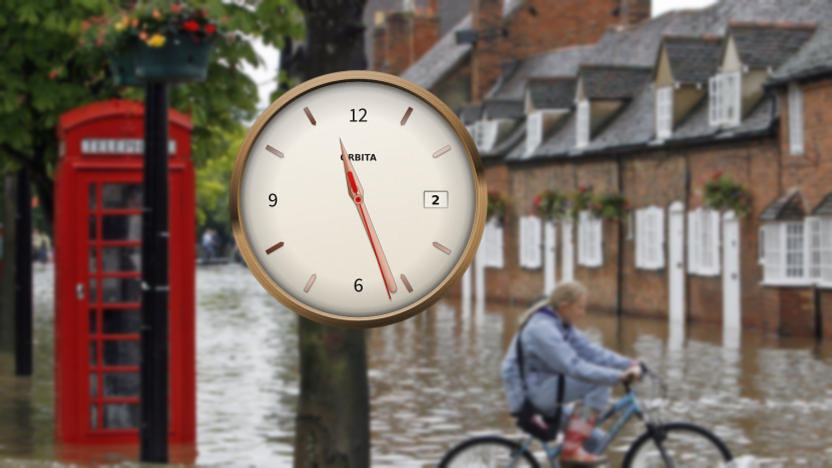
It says 11.26.27
